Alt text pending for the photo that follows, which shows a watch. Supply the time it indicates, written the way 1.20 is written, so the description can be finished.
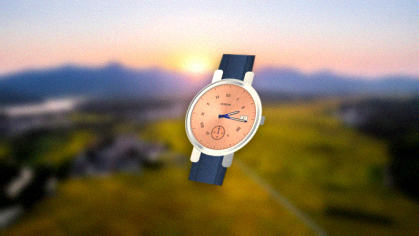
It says 2.16
